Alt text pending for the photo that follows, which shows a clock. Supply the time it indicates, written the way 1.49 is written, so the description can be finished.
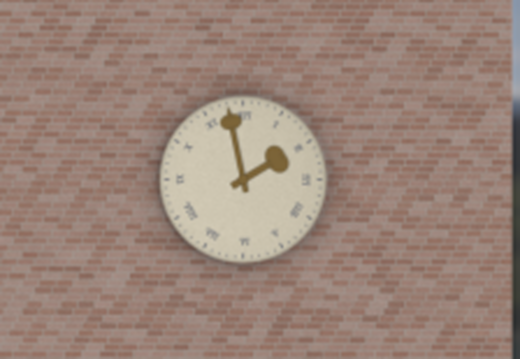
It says 1.58
